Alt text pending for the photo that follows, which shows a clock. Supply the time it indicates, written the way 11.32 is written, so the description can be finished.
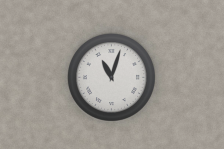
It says 11.03
